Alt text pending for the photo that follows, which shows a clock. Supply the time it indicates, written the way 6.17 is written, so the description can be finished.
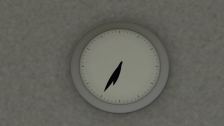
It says 6.35
